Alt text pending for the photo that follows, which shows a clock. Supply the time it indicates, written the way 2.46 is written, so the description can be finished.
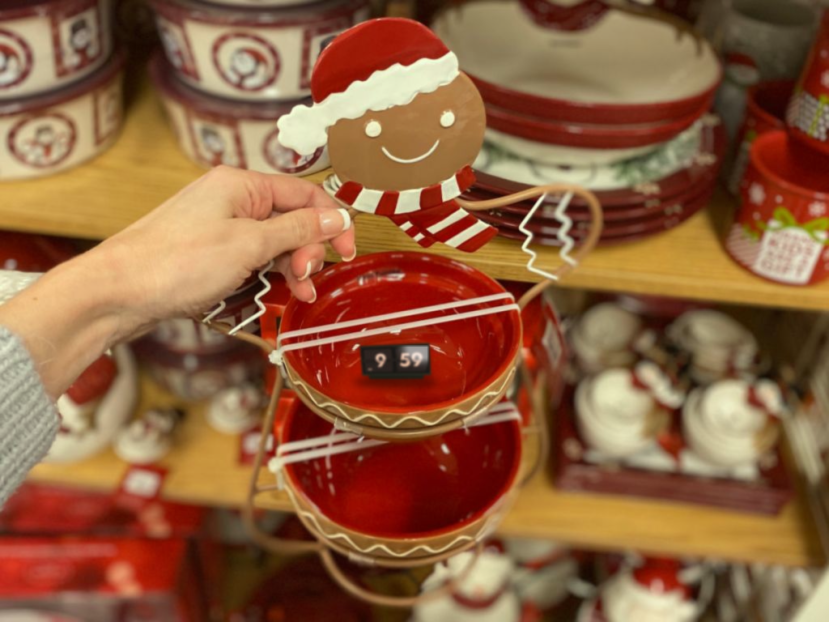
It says 9.59
